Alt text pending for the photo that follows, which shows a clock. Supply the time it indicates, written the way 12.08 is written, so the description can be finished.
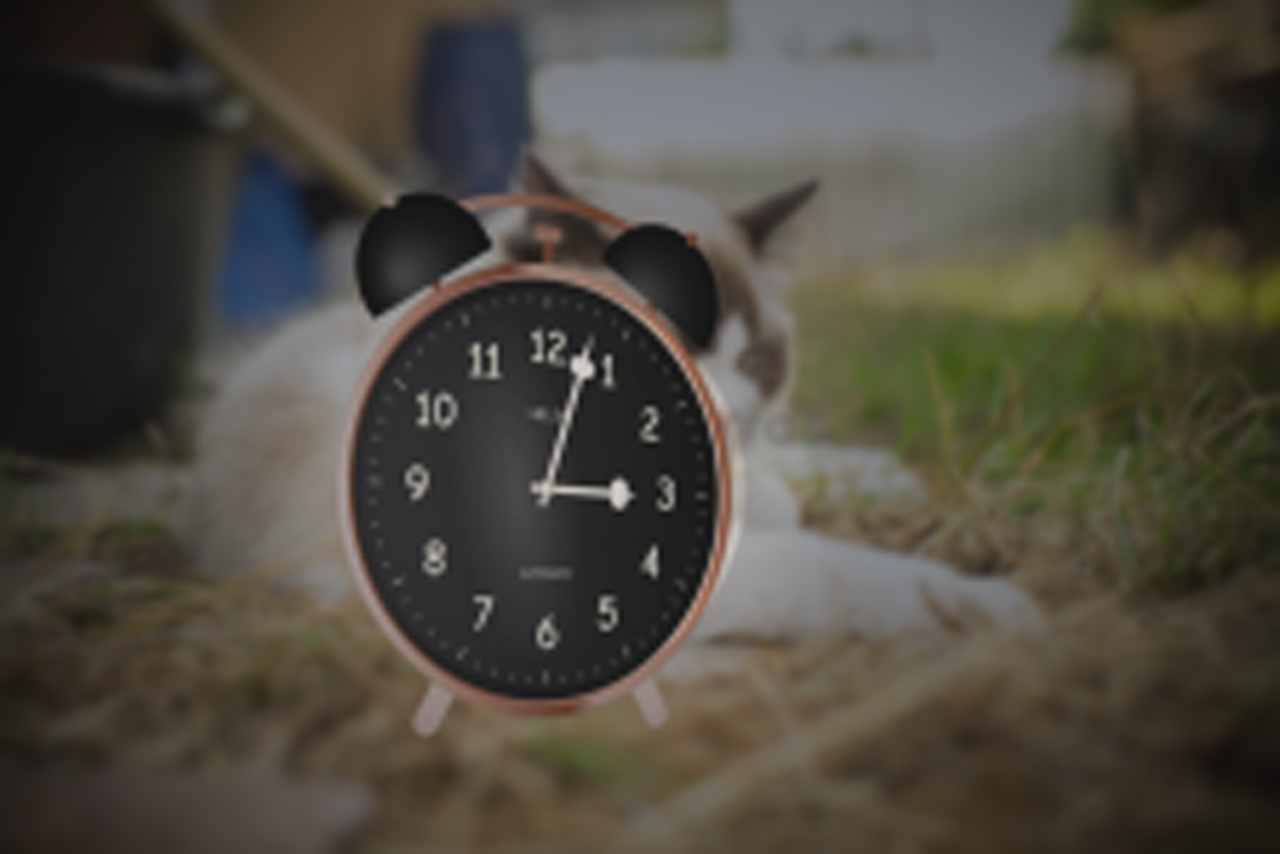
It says 3.03
